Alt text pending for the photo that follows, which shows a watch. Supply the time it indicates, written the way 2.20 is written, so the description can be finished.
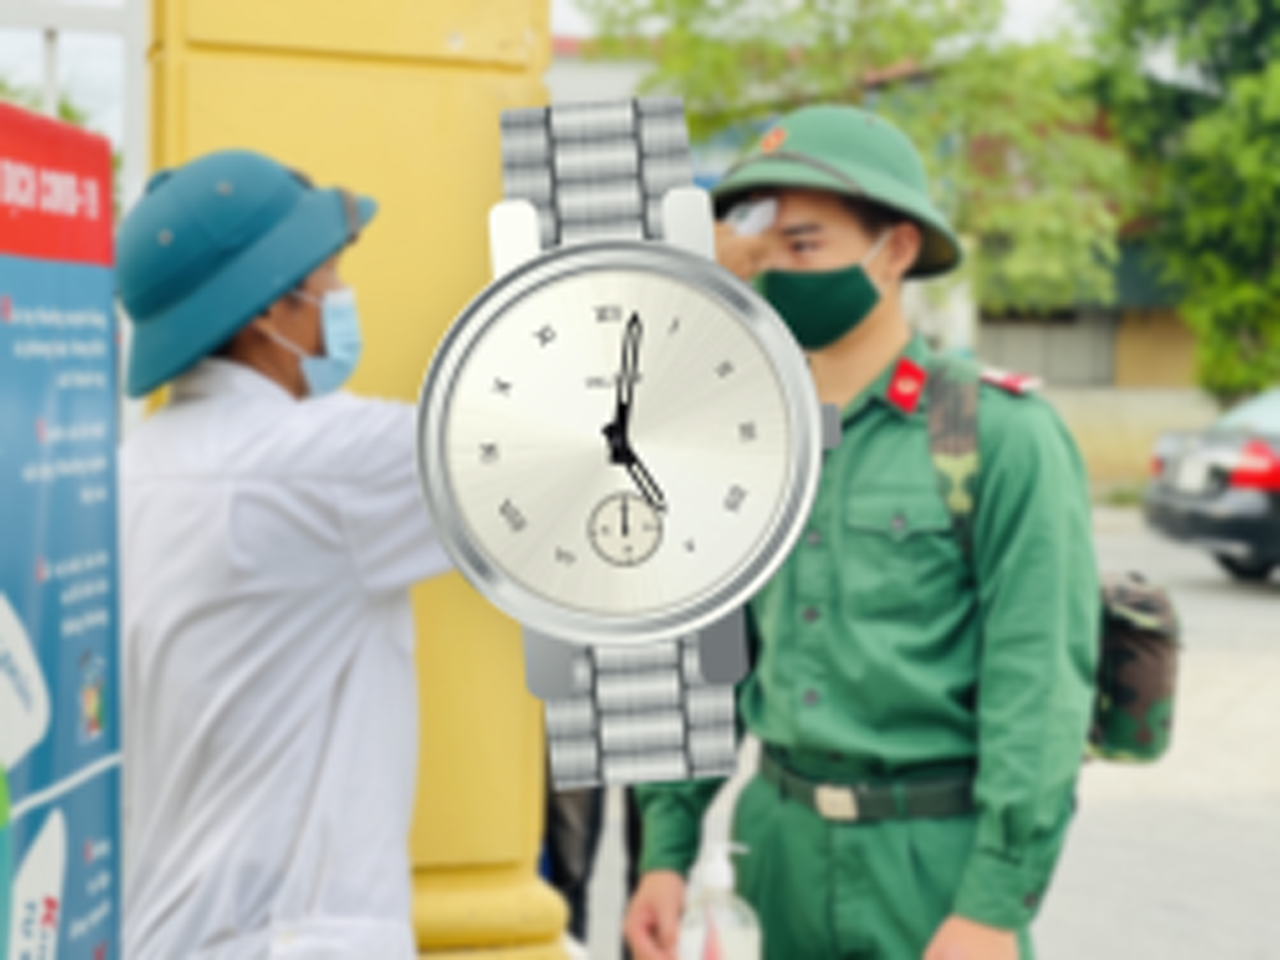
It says 5.02
